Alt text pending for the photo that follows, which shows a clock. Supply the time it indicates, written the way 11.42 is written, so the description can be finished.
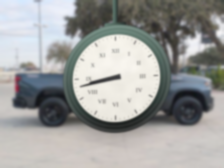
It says 8.43
